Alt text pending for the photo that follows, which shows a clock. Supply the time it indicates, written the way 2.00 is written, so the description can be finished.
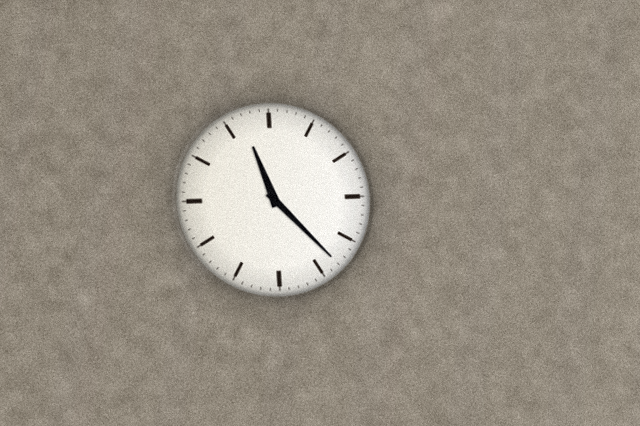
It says 11.23
